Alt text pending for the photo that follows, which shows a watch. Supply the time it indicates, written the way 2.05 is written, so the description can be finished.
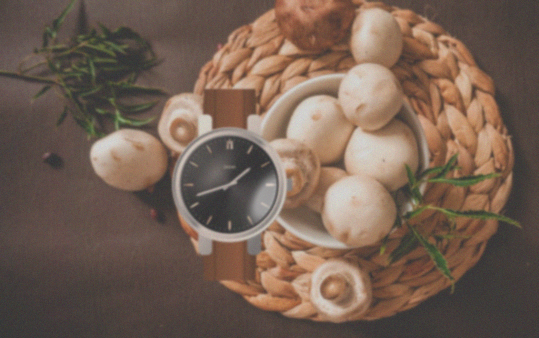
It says 1.42
